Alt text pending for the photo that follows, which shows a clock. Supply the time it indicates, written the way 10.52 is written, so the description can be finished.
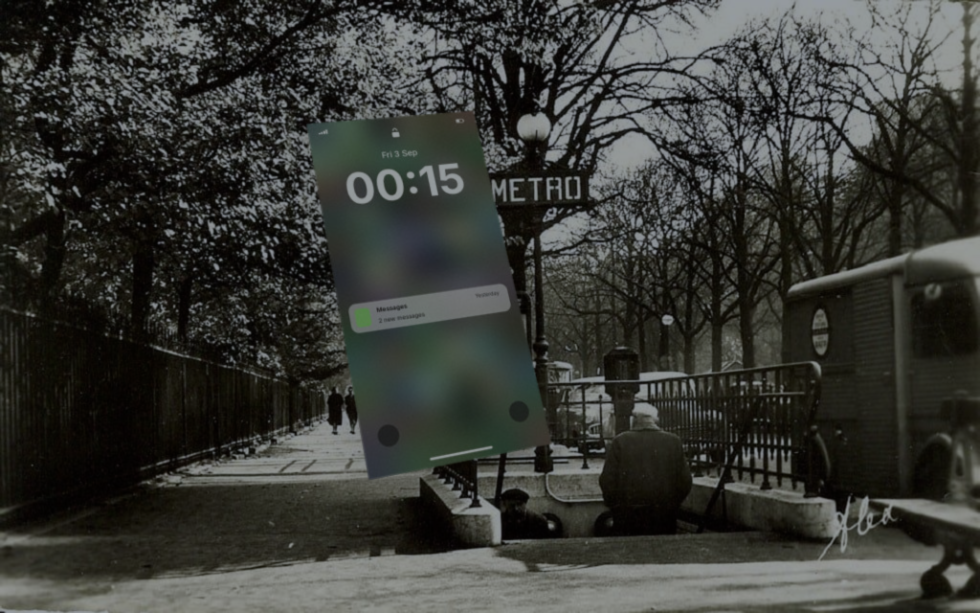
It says 0.15
